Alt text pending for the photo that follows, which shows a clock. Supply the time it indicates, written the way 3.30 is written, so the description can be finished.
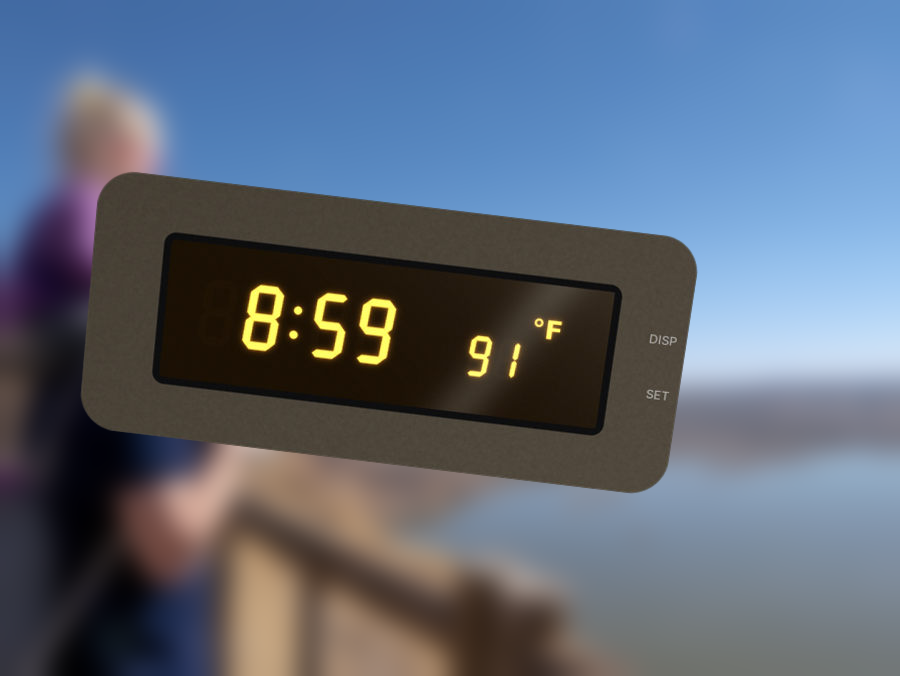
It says 8.59
